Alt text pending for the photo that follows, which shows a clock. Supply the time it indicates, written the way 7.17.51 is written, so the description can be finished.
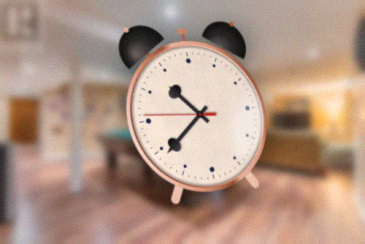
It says 10.38.46
